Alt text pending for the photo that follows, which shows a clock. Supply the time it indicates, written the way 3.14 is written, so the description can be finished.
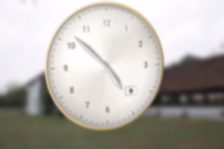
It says 4.52
